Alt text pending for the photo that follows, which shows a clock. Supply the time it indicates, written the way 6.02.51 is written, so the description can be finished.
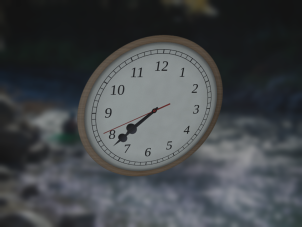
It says 7.37.41
